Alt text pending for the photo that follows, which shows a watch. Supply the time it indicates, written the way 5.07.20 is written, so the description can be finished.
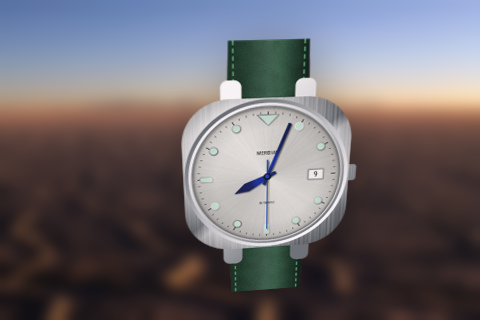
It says 8.03.30
